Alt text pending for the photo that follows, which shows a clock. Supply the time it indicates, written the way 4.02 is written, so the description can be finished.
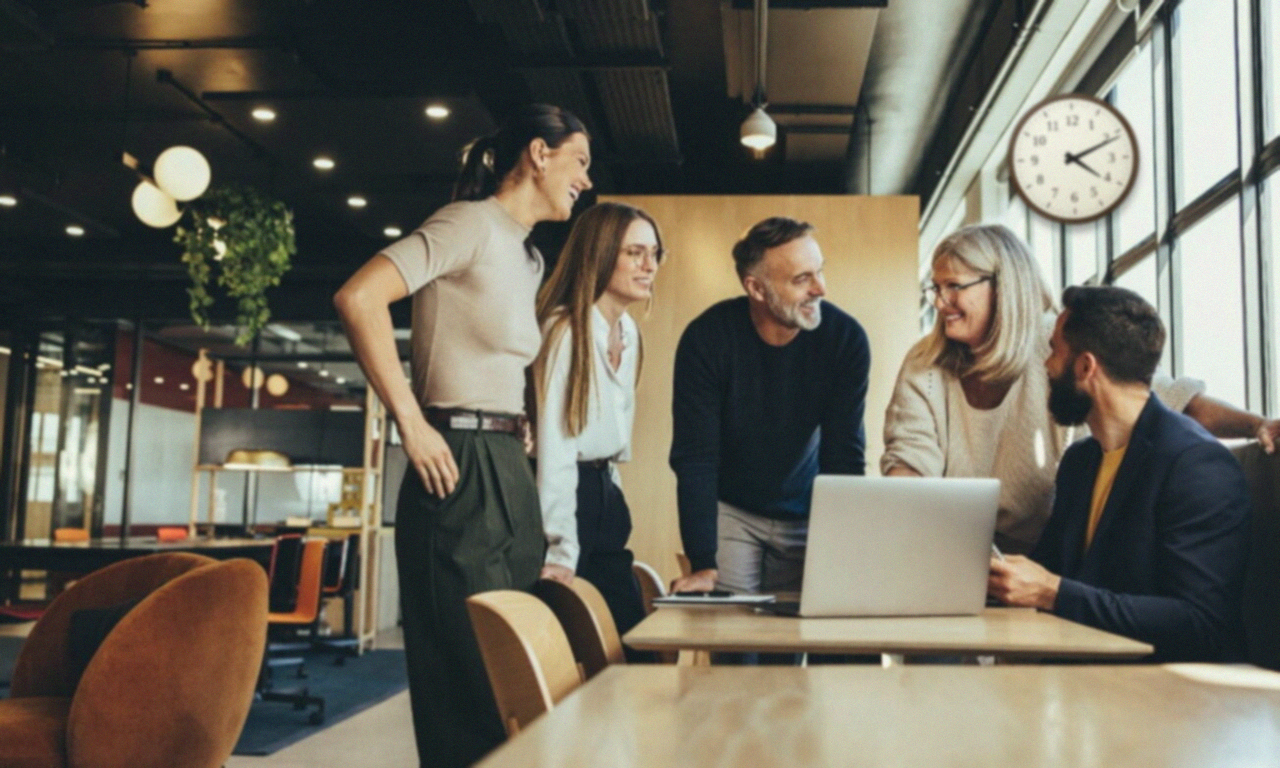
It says 4.11
